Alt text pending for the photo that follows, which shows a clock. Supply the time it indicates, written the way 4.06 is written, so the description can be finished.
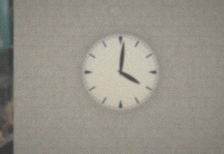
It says 4.01
